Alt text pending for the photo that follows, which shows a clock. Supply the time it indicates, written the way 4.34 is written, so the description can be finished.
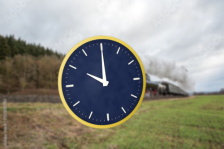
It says 10.00
